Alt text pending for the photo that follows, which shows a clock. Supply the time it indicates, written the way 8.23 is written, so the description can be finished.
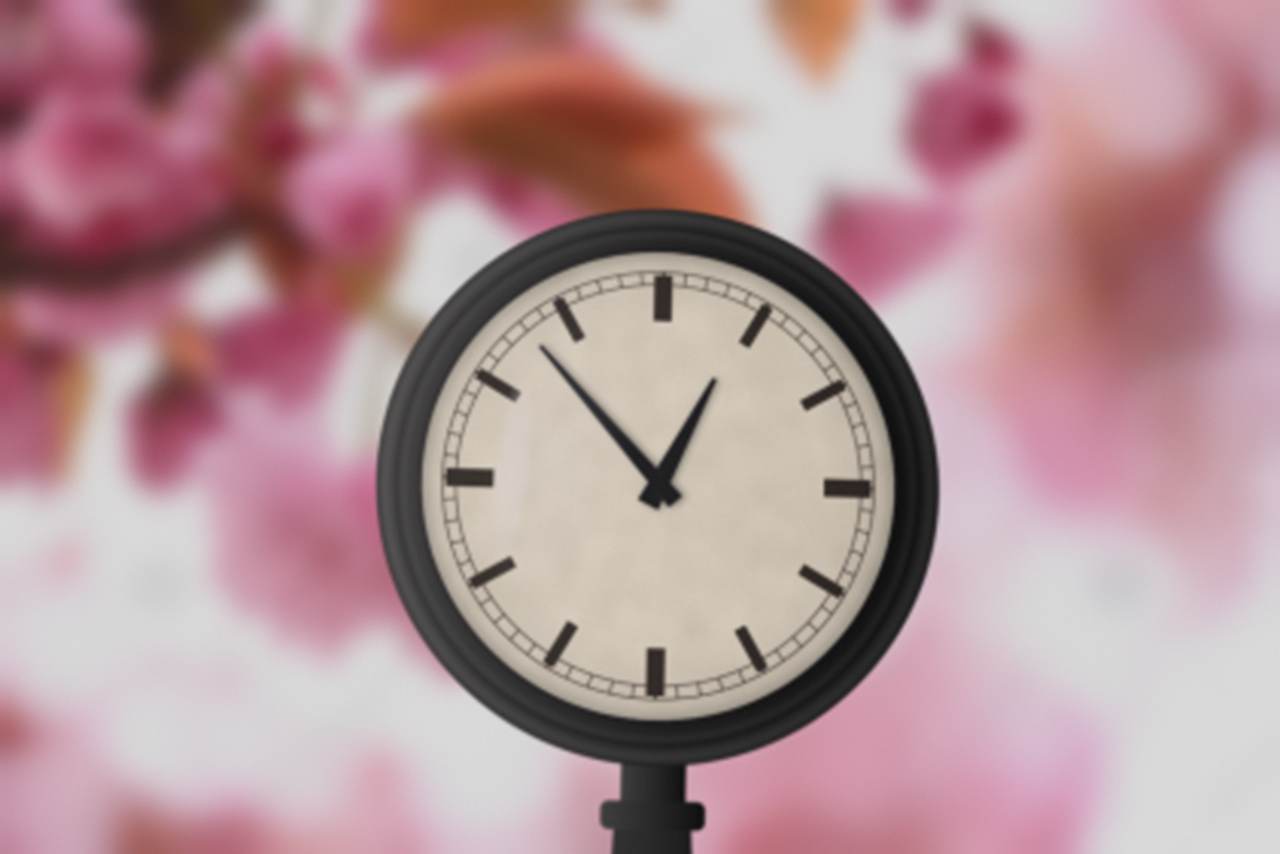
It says 12.53
